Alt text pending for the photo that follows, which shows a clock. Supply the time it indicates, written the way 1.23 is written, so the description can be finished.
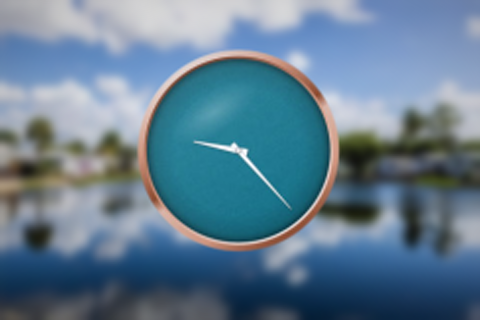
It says 9.23
